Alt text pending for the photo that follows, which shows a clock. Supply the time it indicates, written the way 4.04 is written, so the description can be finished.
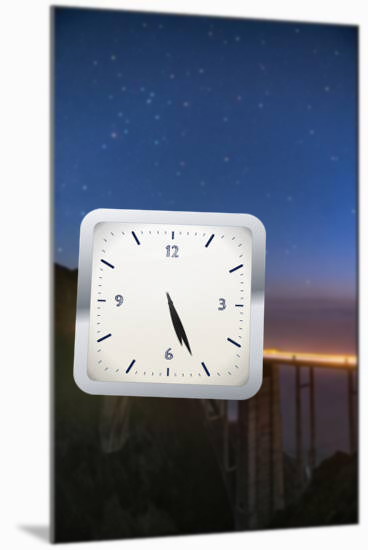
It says 5.26
